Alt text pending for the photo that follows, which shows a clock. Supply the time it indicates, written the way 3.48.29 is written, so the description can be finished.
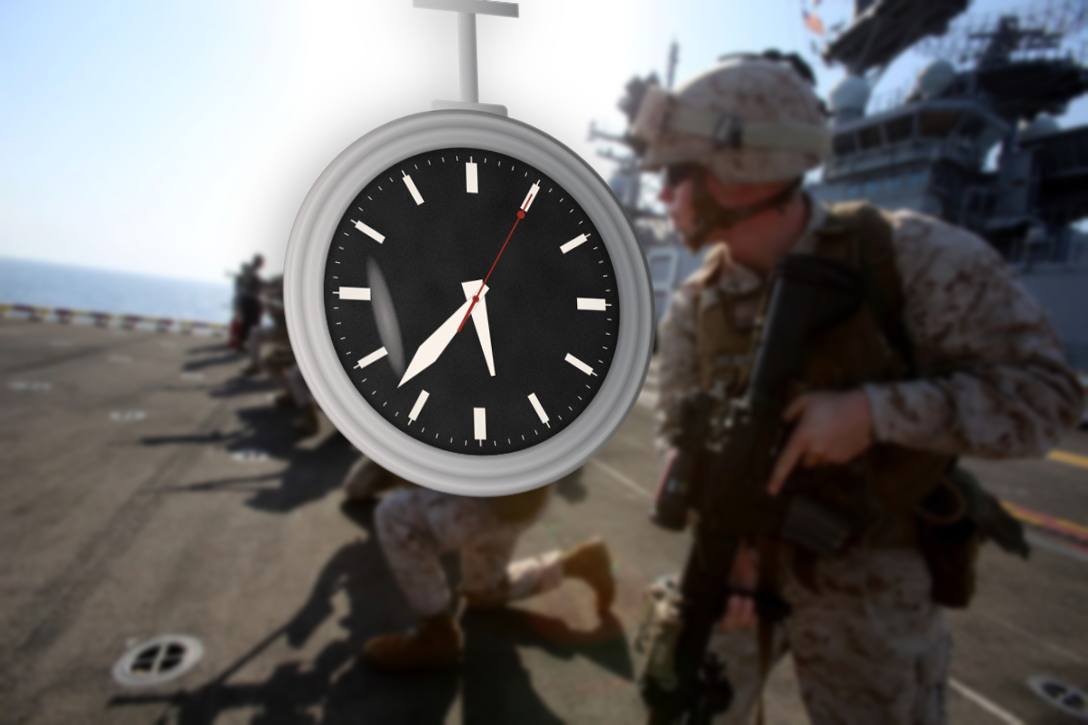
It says 5.37.05
